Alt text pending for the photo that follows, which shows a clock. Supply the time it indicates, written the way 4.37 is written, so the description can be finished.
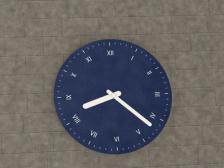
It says 8.22
